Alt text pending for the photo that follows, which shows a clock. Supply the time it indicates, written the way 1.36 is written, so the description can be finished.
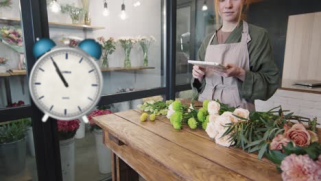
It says 10.55
